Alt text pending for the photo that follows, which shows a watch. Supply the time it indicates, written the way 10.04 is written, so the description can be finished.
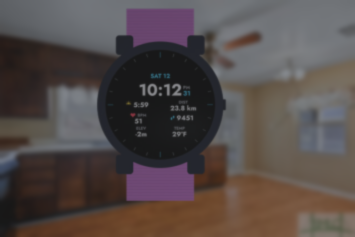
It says 10.12
